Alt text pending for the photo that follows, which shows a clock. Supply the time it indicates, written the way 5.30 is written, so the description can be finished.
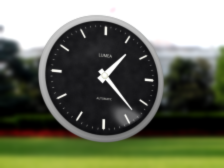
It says 1.23
